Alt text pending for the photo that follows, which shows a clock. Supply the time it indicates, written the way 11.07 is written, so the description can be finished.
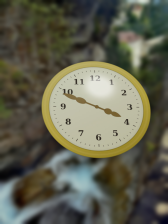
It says 3.49
